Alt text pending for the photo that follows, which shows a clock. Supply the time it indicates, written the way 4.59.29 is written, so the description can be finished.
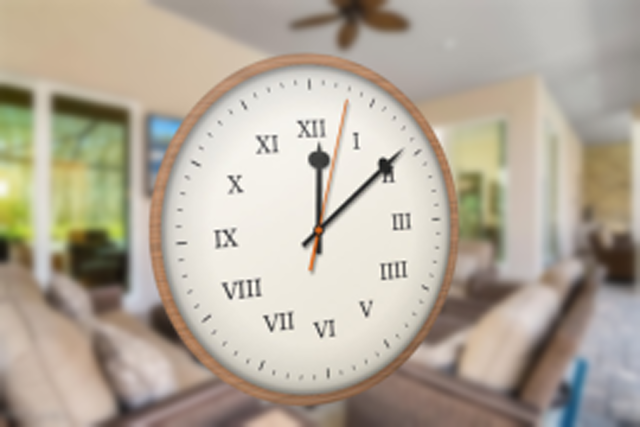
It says 12.09.03
